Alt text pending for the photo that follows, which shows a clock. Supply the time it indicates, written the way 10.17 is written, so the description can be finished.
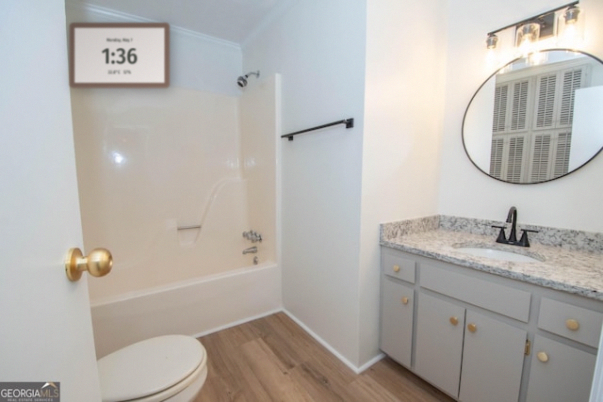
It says 1.36
